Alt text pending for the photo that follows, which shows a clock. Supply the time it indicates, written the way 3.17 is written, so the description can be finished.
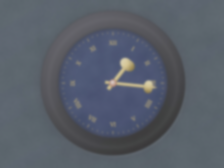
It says 1.16
